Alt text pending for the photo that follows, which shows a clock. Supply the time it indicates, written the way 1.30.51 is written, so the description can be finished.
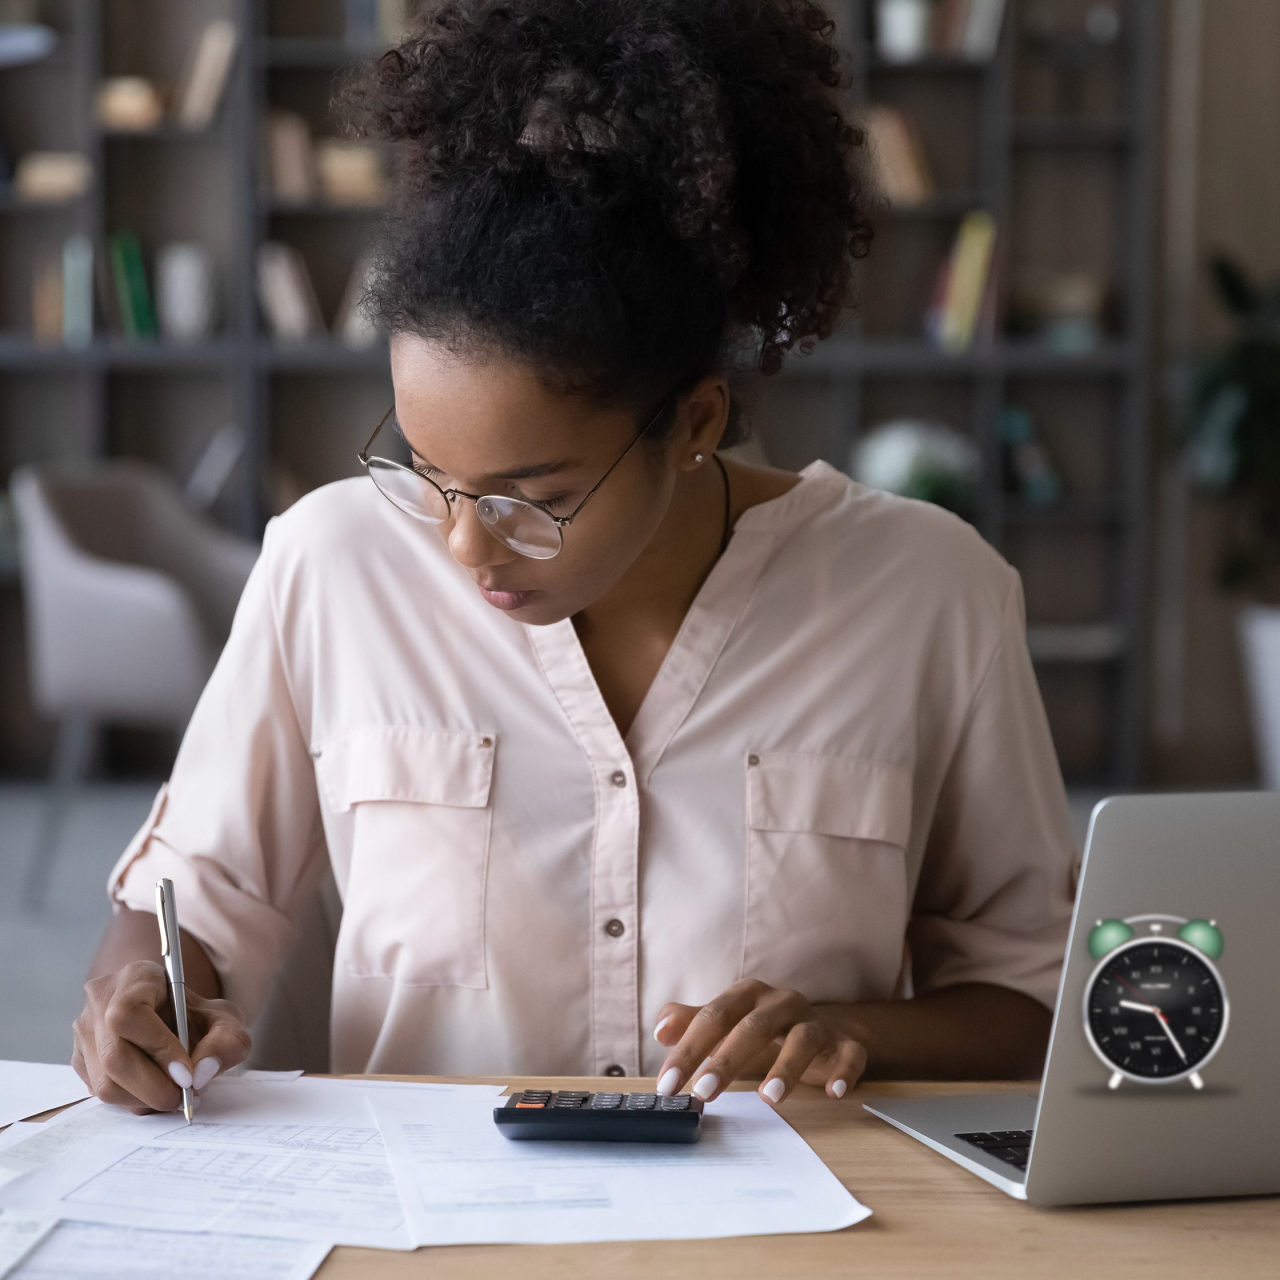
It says 9.24.52
